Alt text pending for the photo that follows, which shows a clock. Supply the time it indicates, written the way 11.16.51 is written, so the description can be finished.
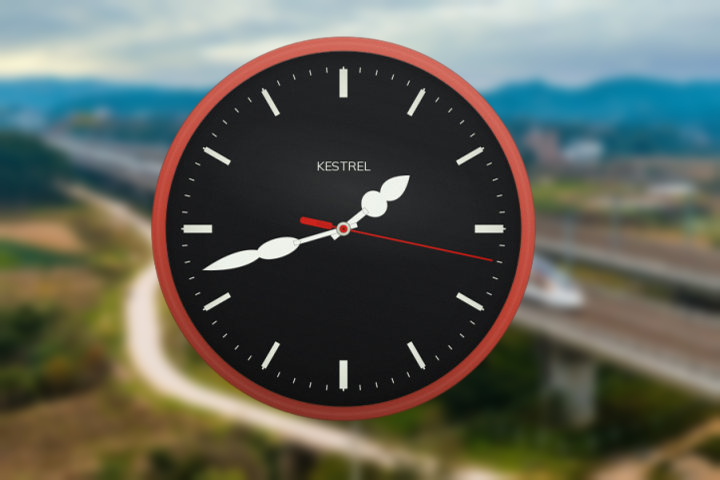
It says 1.42.17
